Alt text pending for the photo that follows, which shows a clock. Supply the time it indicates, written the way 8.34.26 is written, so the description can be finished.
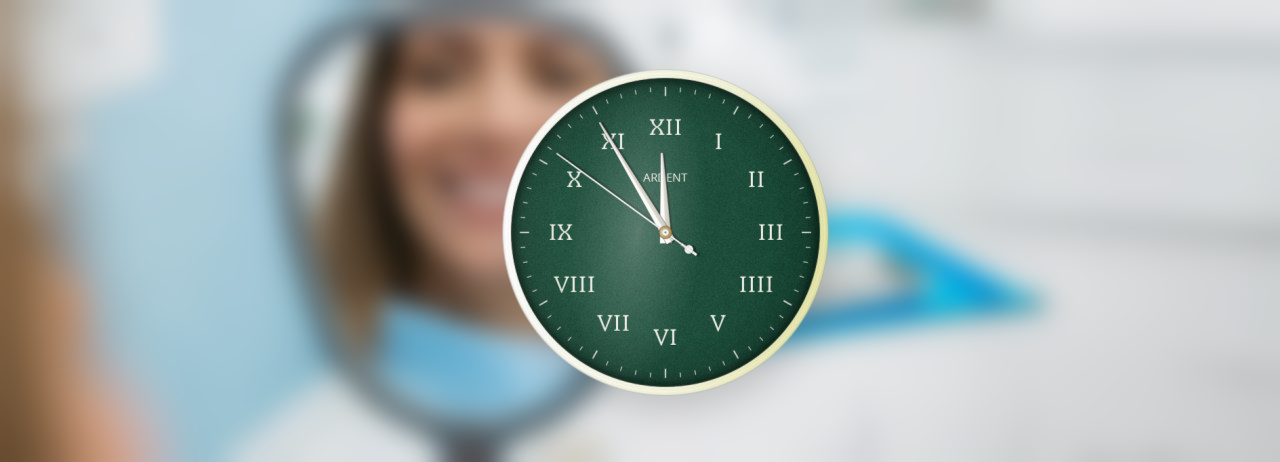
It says 11.54.51
